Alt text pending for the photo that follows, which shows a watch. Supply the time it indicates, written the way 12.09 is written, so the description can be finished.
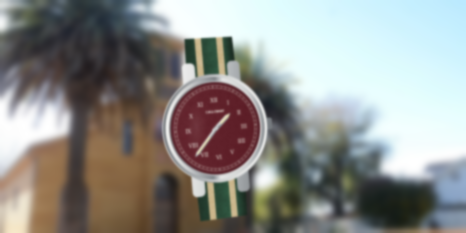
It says 1.37
